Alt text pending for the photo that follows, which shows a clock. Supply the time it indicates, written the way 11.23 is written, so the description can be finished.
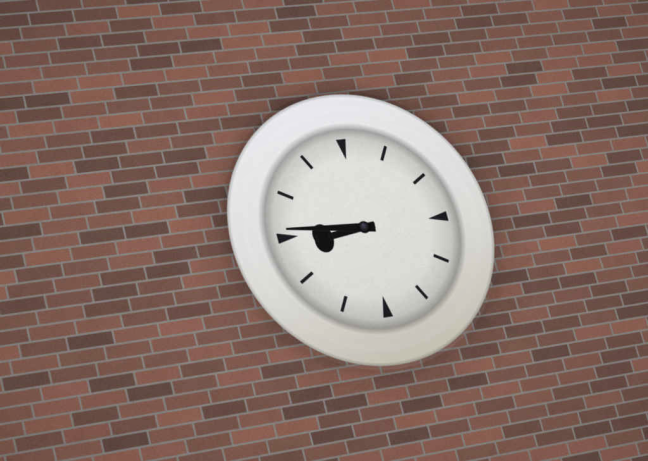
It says 8.46
